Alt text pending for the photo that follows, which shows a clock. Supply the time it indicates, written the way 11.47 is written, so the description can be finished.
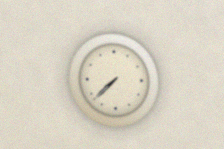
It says 7.38
